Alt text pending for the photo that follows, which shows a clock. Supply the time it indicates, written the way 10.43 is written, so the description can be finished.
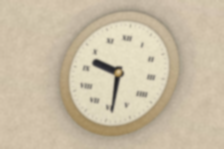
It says 9.29
